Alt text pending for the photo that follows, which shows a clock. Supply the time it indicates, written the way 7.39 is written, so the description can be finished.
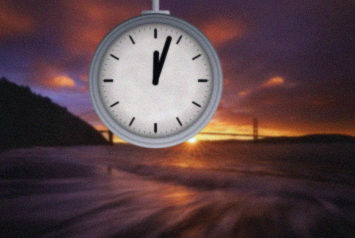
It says 12.03
